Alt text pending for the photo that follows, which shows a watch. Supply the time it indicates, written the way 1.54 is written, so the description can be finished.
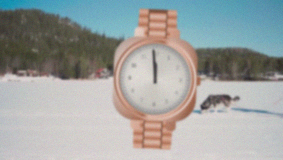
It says 11.59
